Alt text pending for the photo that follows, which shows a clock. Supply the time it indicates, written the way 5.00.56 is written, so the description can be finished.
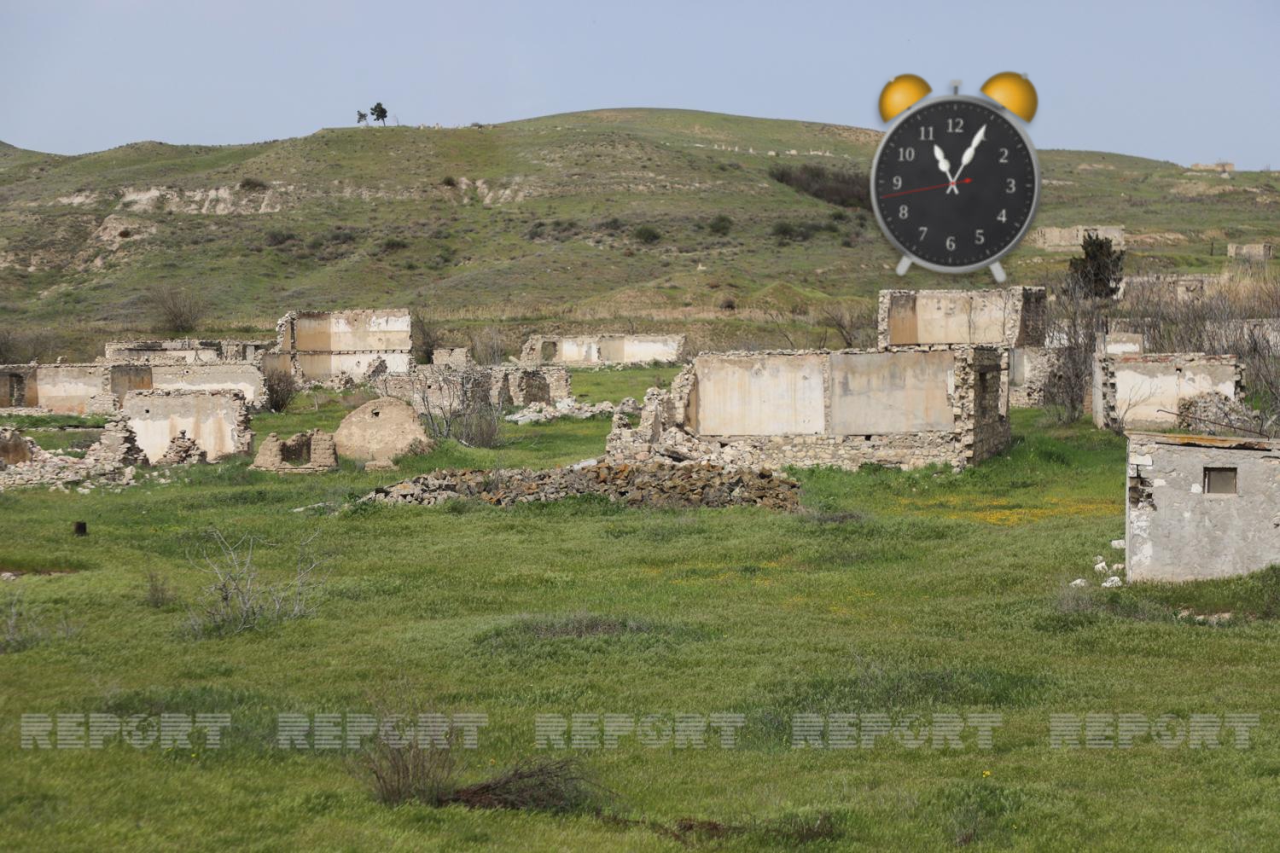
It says 11.04.43
